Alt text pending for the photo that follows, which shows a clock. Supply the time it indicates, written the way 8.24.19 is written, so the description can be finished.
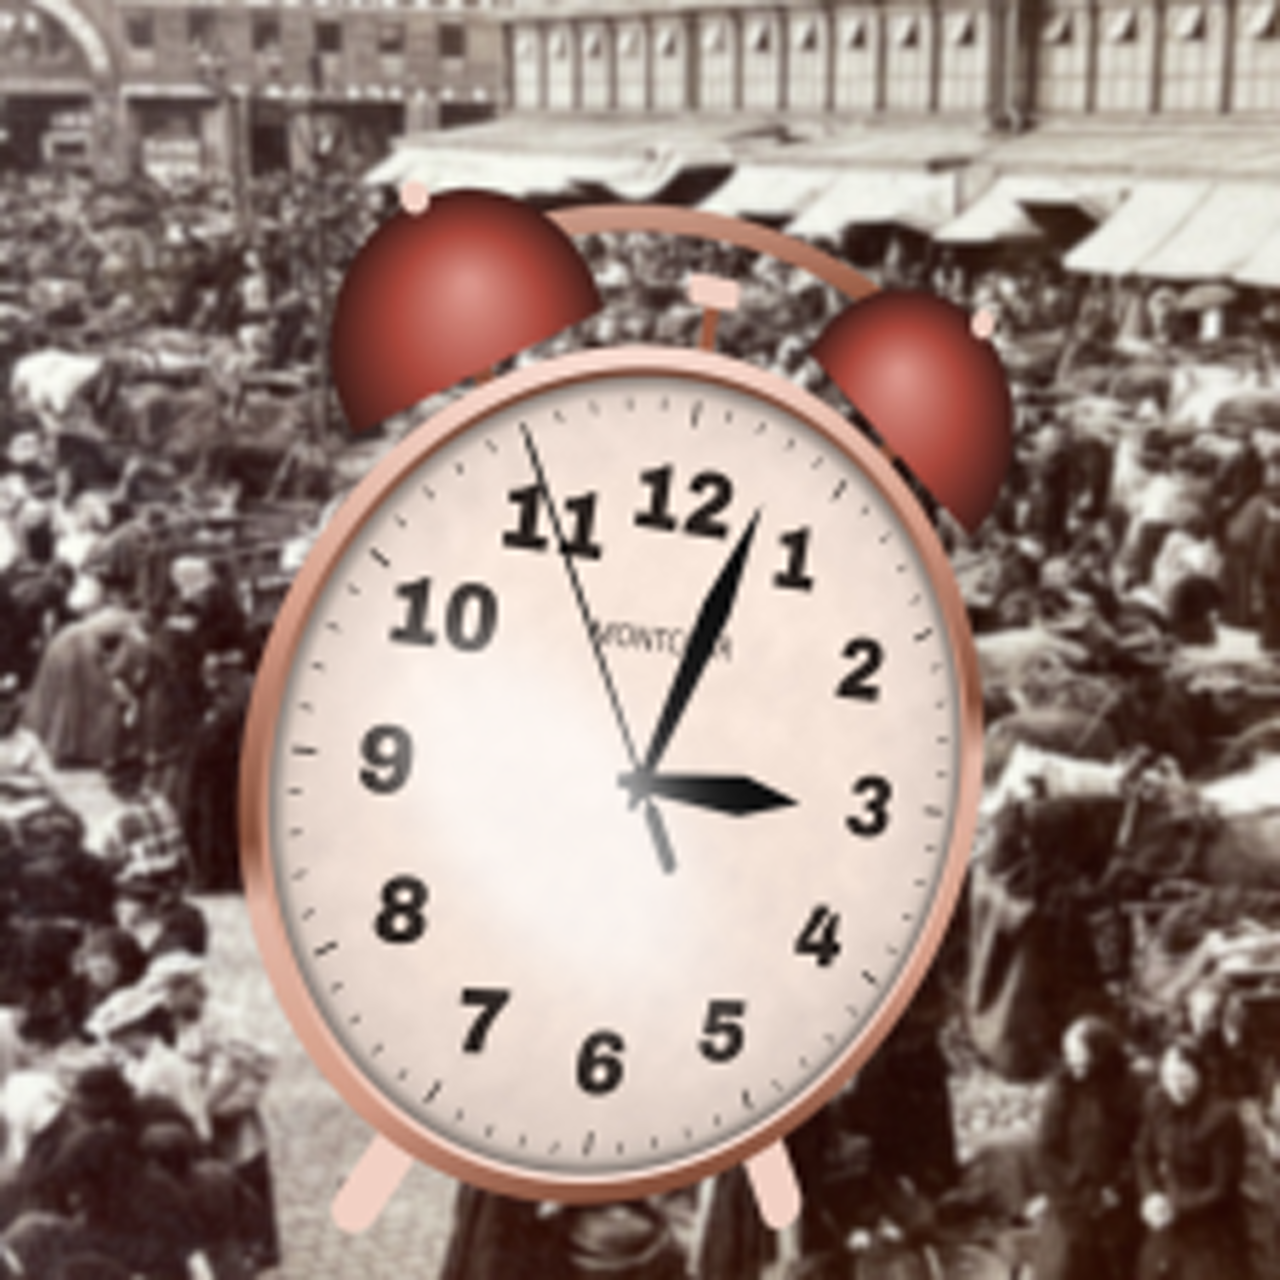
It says 3.02.55
